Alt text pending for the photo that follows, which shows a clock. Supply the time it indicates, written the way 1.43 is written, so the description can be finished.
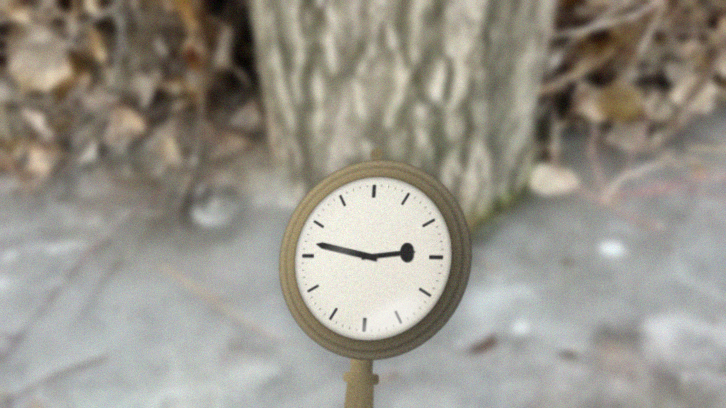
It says 2.47
